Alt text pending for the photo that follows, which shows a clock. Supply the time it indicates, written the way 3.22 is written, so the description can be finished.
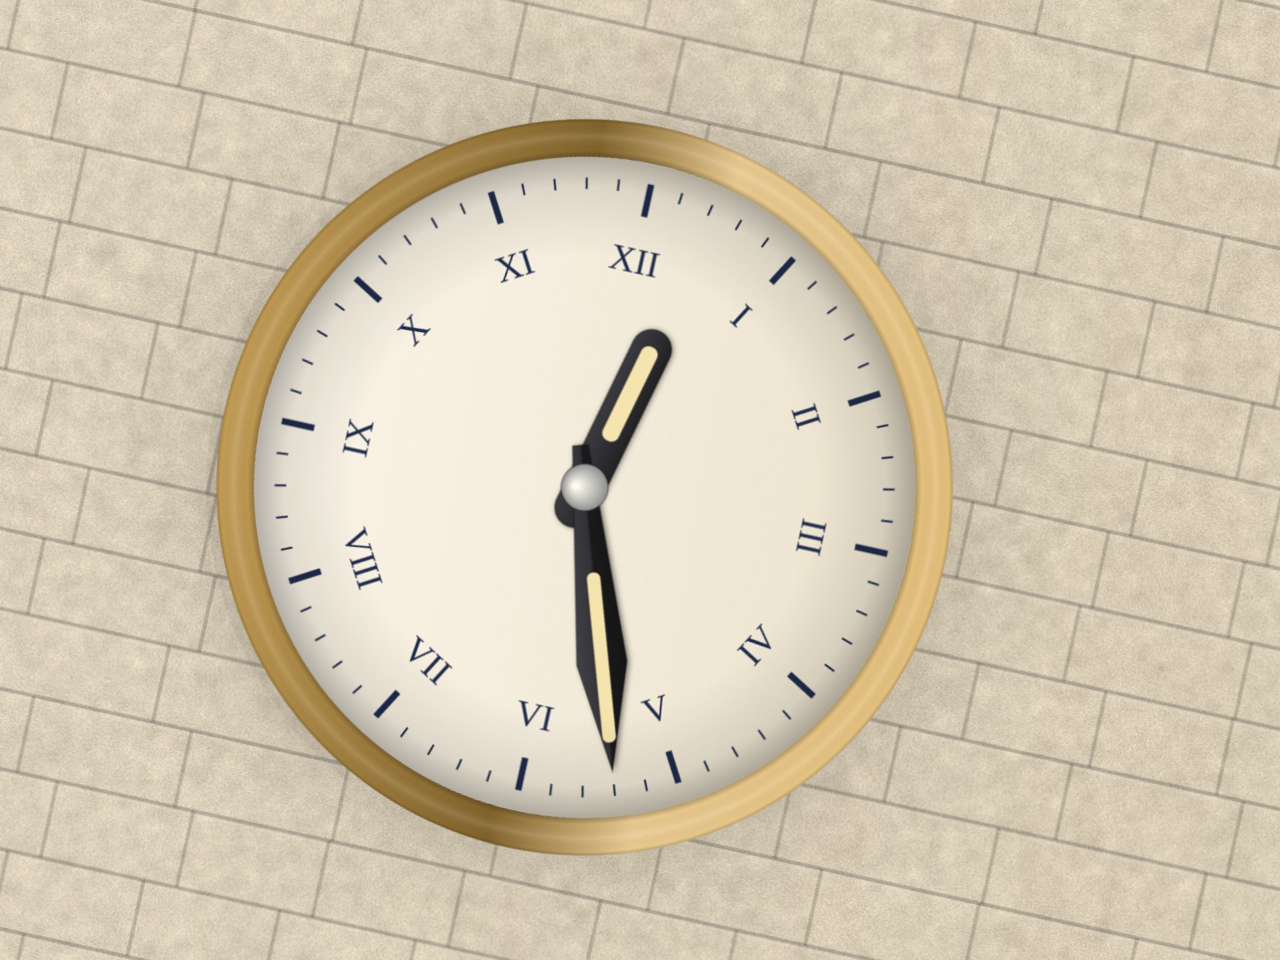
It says 12.27
